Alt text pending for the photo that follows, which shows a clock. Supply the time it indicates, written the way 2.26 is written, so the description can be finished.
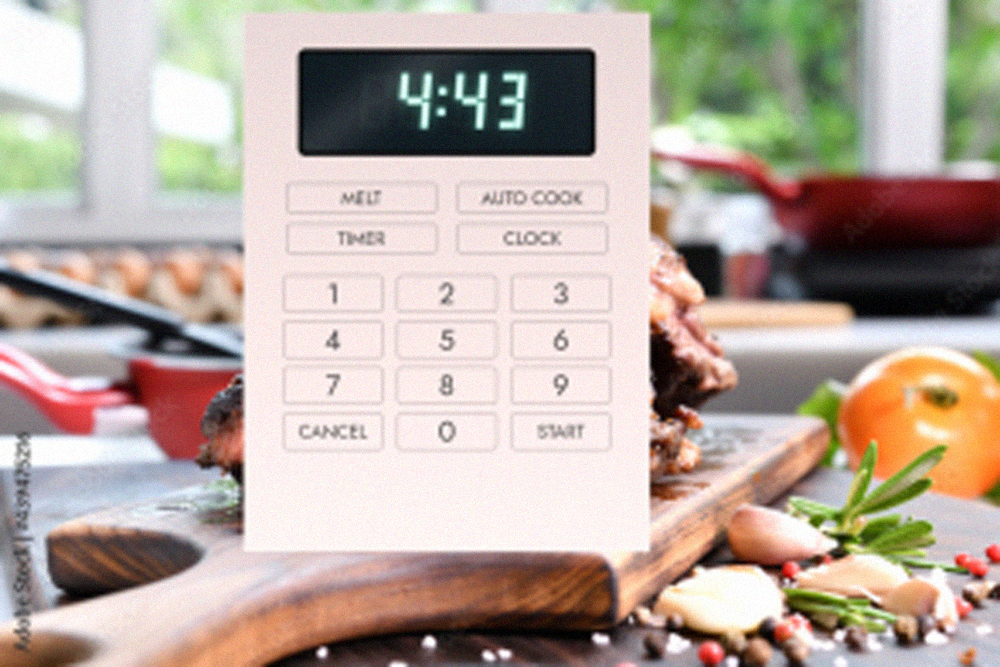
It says 4.43
